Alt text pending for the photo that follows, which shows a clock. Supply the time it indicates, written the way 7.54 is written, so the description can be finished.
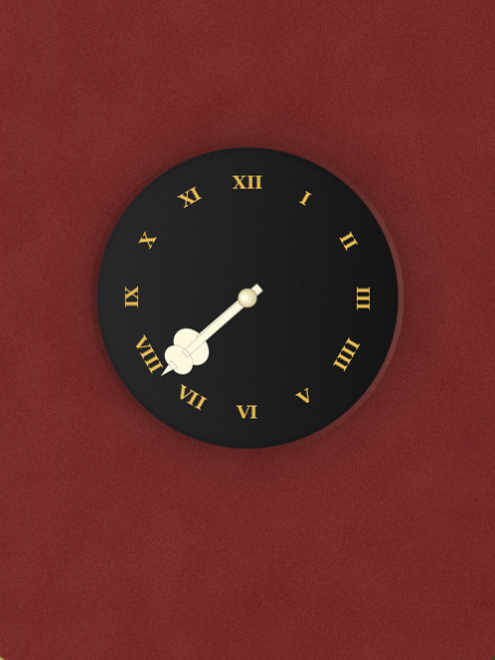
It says 7.38
